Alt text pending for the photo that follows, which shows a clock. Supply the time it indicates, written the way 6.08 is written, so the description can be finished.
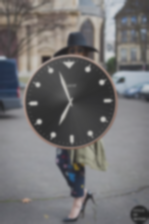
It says 6.57
